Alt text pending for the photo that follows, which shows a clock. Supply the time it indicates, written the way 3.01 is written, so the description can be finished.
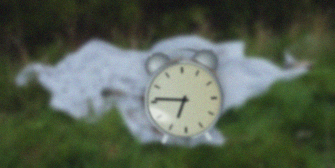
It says 6.46
